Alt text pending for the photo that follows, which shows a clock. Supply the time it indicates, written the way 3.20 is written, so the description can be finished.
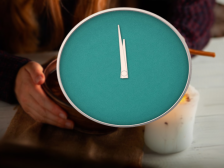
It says 11.59
